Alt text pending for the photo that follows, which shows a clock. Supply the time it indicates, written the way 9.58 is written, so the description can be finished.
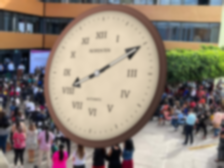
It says 8.10
